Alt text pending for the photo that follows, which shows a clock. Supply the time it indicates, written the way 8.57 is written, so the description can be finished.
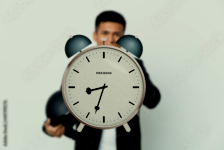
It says 8.33
